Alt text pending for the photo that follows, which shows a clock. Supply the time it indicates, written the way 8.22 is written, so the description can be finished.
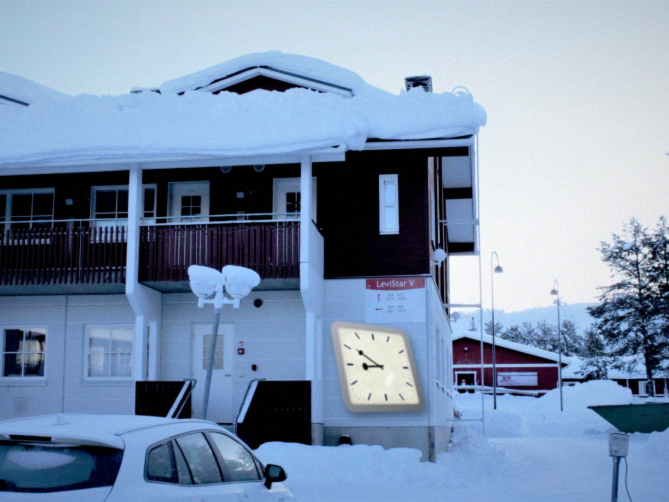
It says 8.51
